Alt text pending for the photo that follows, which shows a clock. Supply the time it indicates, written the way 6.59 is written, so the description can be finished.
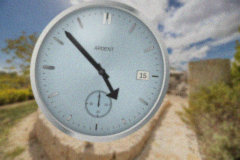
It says 4.52
